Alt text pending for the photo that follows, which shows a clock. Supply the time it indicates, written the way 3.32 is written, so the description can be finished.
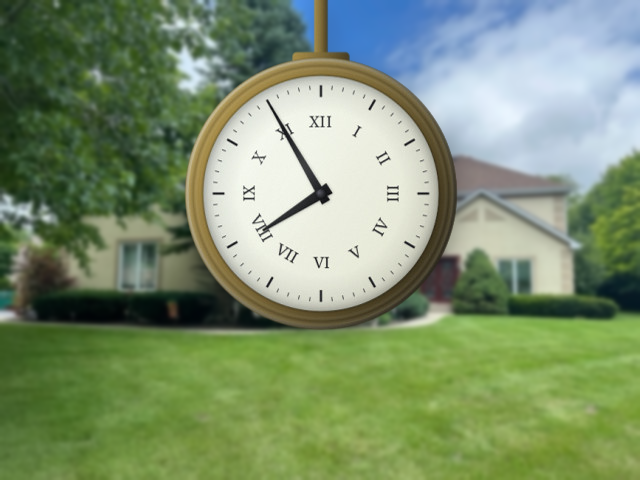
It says 7.55
